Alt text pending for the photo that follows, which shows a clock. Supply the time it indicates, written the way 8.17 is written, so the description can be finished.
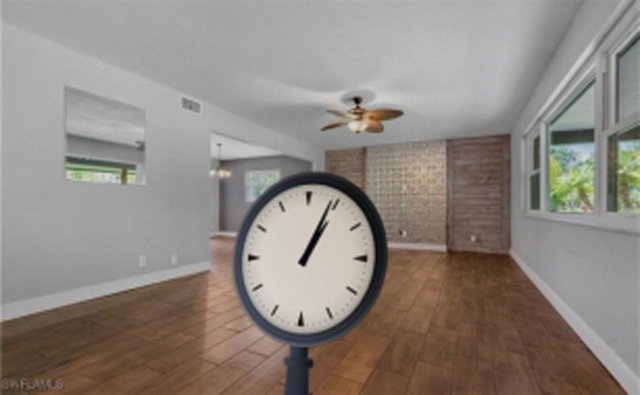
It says 1.04
